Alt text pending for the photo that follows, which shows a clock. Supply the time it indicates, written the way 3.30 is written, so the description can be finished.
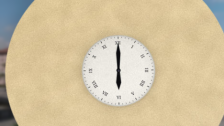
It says 6.00
